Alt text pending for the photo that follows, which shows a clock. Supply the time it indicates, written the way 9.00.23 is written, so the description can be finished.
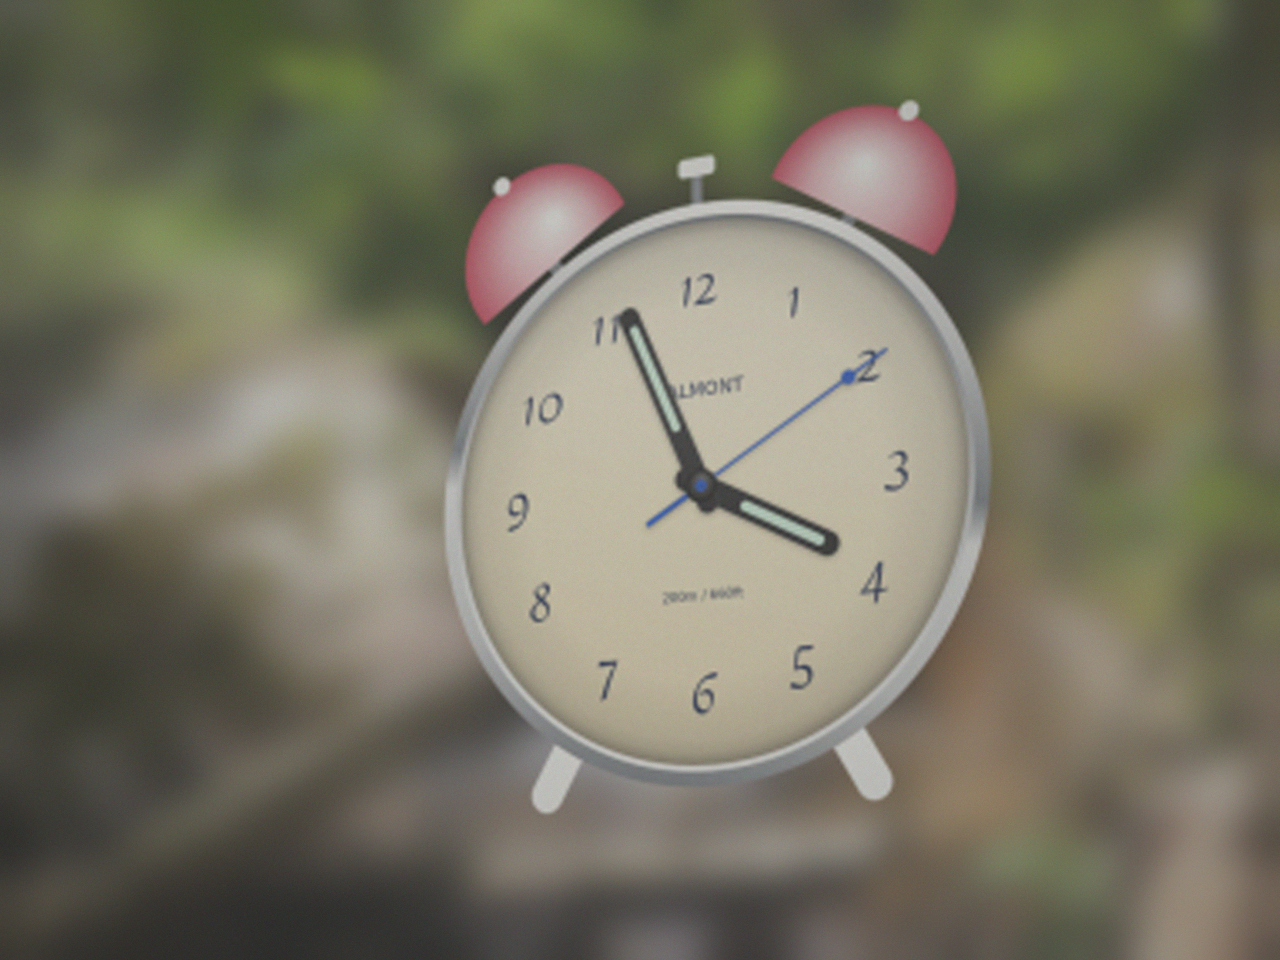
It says 3.56.10
